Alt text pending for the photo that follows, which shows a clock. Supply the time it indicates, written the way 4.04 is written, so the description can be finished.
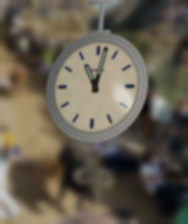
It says 11.02
